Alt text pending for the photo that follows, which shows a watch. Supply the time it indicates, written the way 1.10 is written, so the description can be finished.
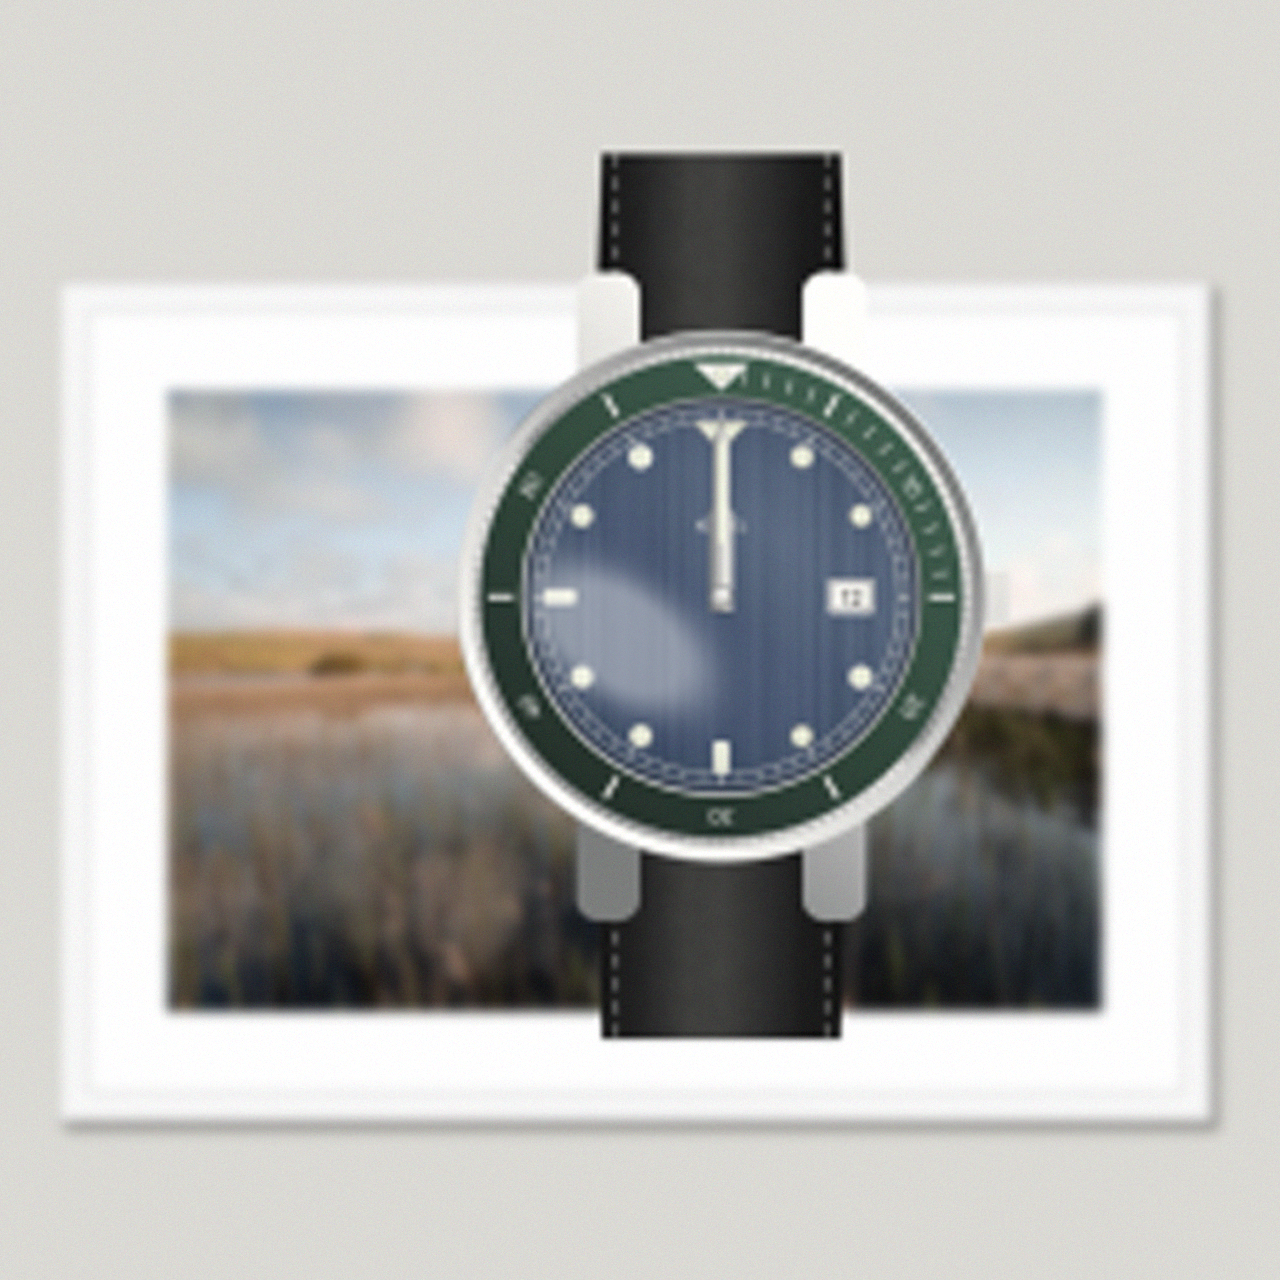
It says 12.00
